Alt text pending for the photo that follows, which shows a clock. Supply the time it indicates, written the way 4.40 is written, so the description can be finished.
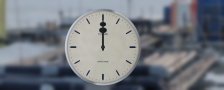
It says 12.00
